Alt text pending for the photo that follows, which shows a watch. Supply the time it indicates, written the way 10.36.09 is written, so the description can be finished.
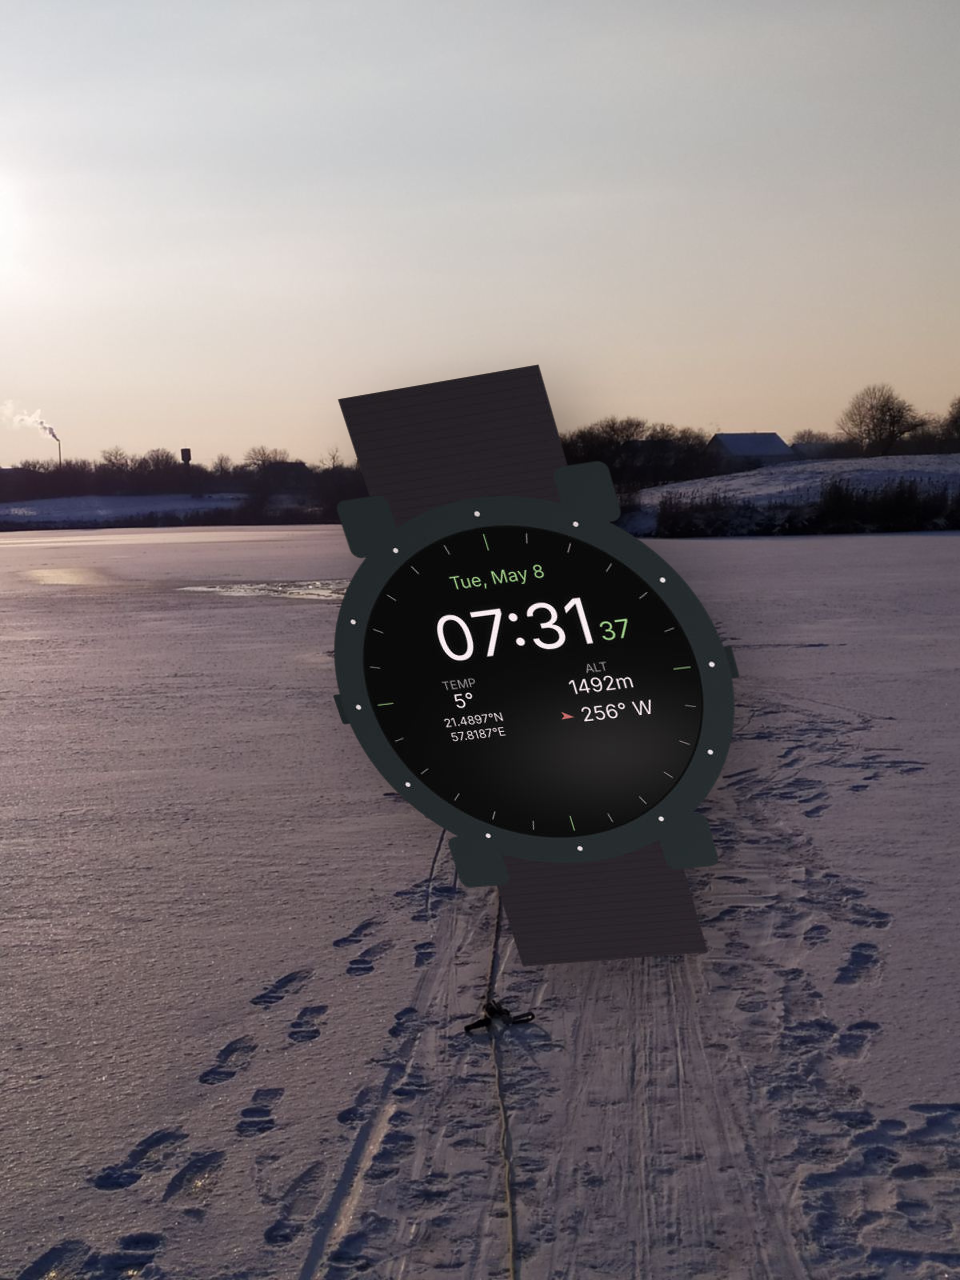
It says 7.31.37
